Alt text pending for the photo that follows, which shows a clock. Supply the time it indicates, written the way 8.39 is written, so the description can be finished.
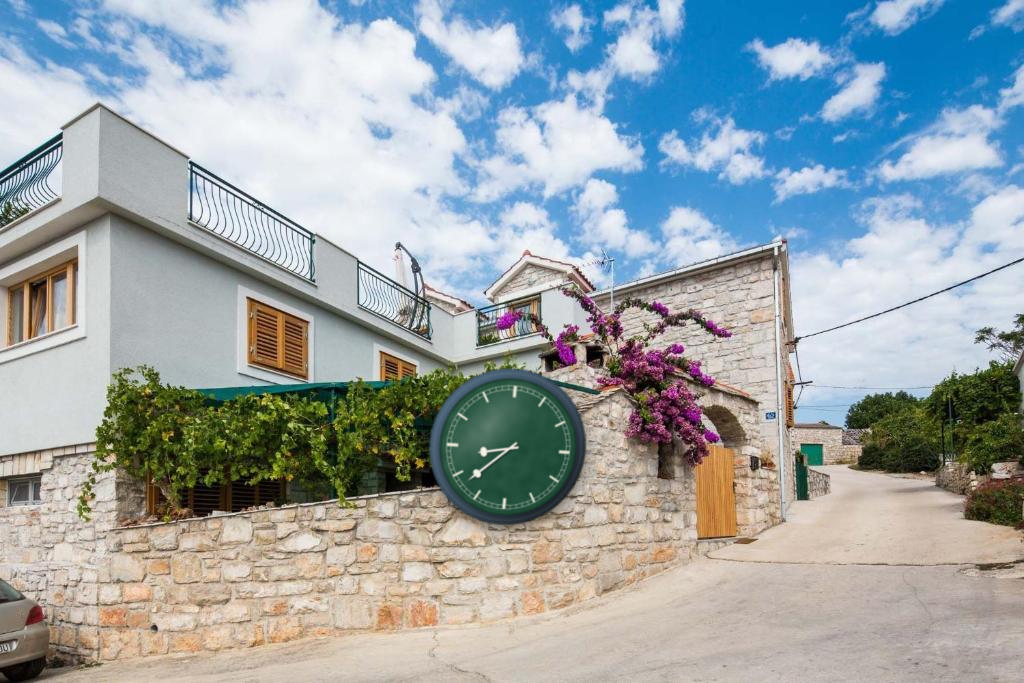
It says 8.38
